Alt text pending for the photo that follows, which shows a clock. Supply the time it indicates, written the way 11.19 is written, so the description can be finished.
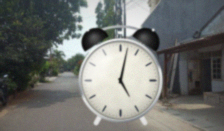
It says 5.02
